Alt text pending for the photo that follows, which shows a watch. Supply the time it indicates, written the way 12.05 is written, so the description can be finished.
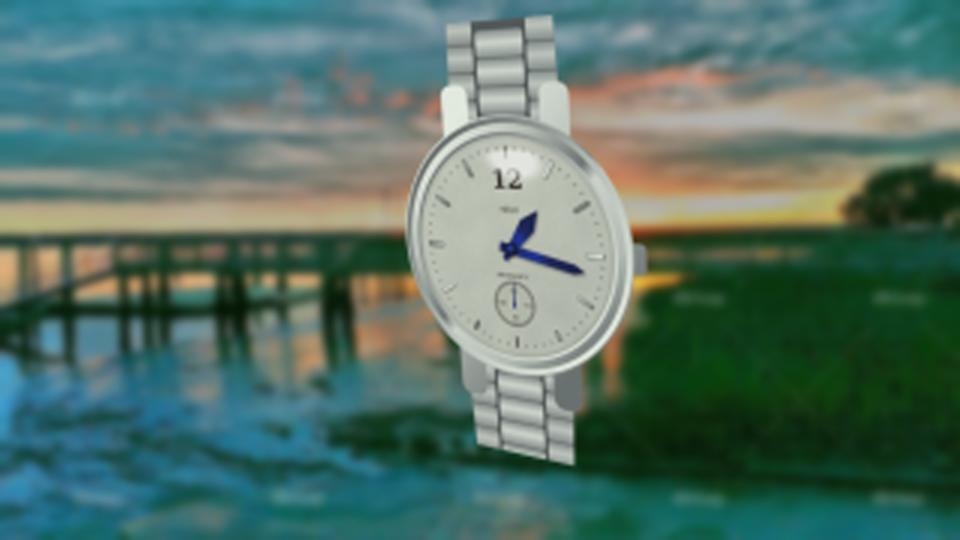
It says 1.17
